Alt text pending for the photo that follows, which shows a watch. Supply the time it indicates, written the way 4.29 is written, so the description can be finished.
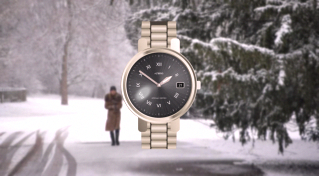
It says 1.51
